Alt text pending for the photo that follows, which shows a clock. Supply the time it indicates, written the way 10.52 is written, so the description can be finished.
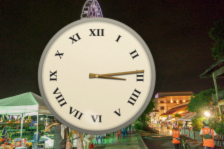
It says 3.14
